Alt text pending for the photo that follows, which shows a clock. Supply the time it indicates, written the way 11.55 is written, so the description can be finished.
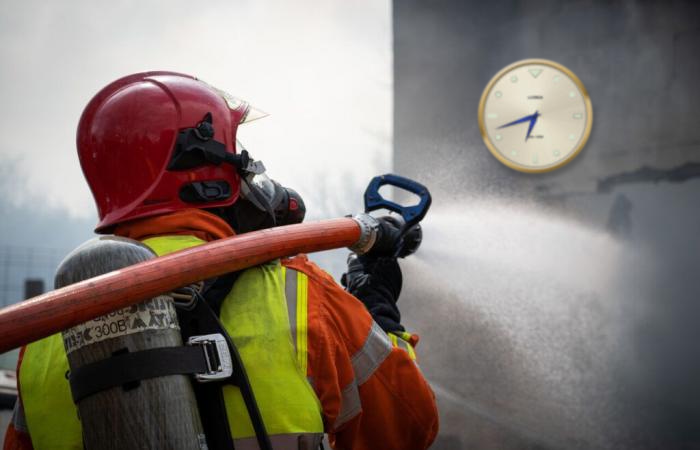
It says 6.42
